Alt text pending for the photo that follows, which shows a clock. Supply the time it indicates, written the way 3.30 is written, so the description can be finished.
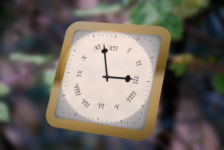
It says 2.57
